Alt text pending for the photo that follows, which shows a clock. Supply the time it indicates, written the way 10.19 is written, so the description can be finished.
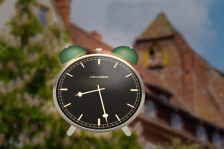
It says 8.28
